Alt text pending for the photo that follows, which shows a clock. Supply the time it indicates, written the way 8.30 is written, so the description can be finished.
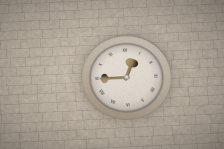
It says 12.45
